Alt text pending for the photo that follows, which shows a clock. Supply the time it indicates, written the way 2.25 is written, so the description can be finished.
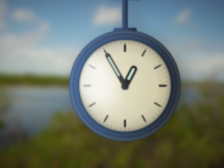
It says 12.55
